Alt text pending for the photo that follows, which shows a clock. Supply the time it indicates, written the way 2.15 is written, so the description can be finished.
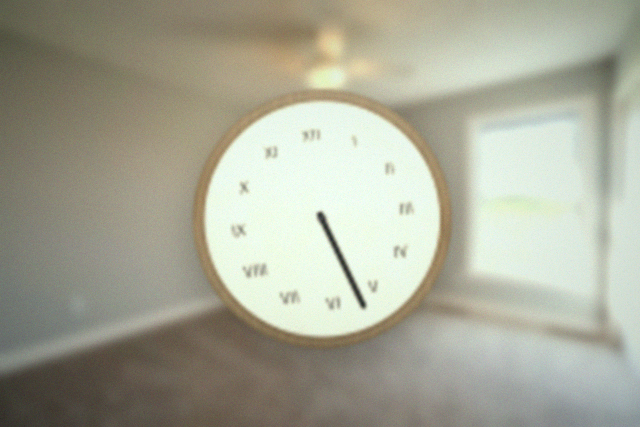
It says 5.27
